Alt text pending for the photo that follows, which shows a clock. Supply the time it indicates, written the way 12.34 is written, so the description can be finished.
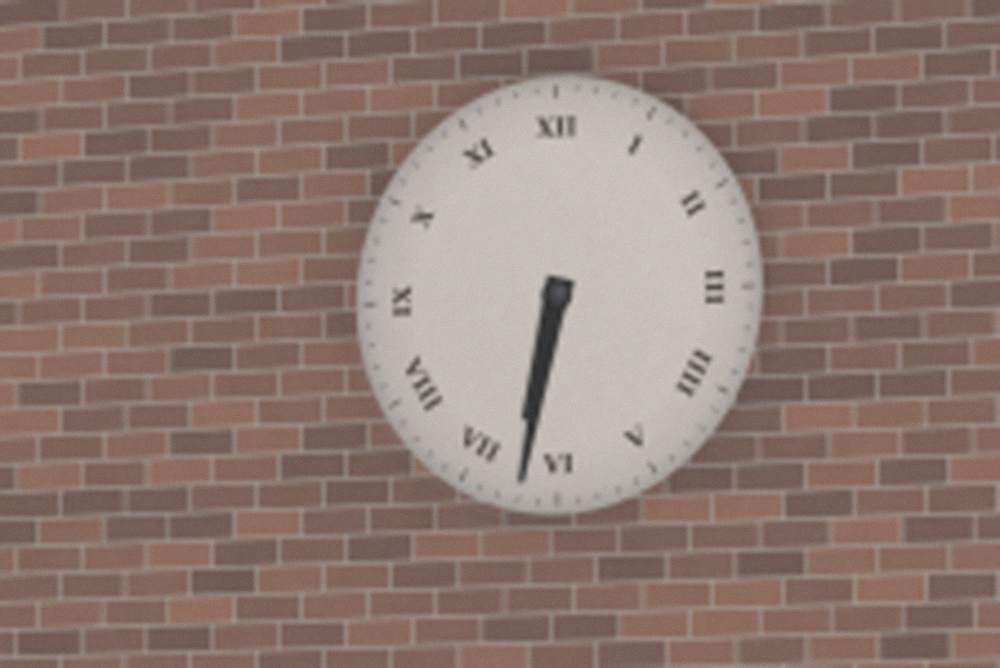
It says 6.32
